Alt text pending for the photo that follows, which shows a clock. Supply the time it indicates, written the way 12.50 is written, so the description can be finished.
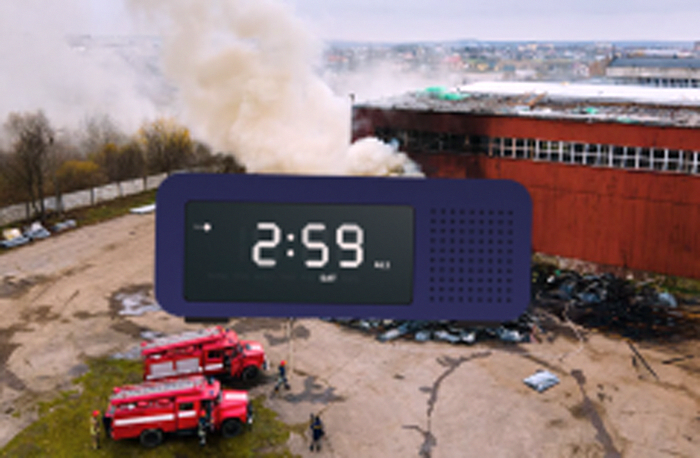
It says 2.59
